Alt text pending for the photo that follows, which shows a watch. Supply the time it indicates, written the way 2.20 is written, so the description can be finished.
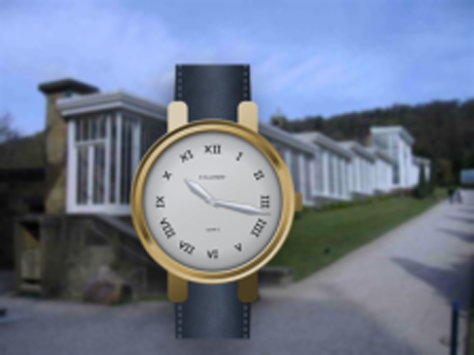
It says 10.17
